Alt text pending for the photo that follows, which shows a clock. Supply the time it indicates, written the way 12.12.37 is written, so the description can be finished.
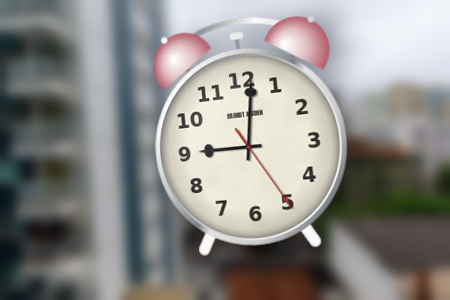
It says 9.01.25
